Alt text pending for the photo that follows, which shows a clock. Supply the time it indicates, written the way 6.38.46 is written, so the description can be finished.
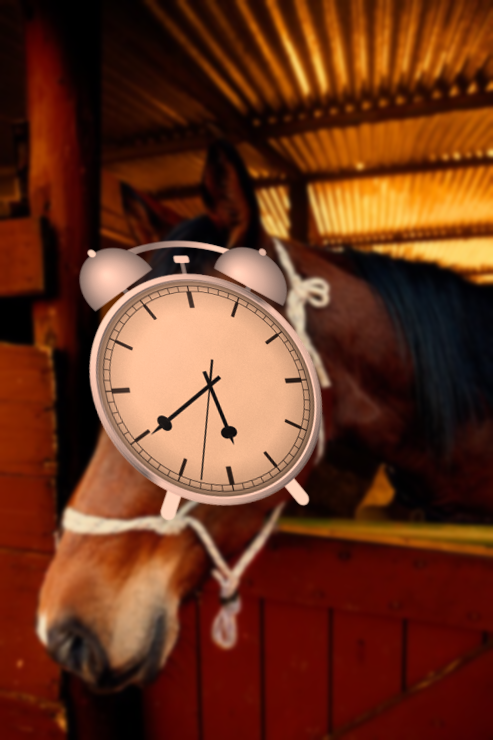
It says 5.39.33
